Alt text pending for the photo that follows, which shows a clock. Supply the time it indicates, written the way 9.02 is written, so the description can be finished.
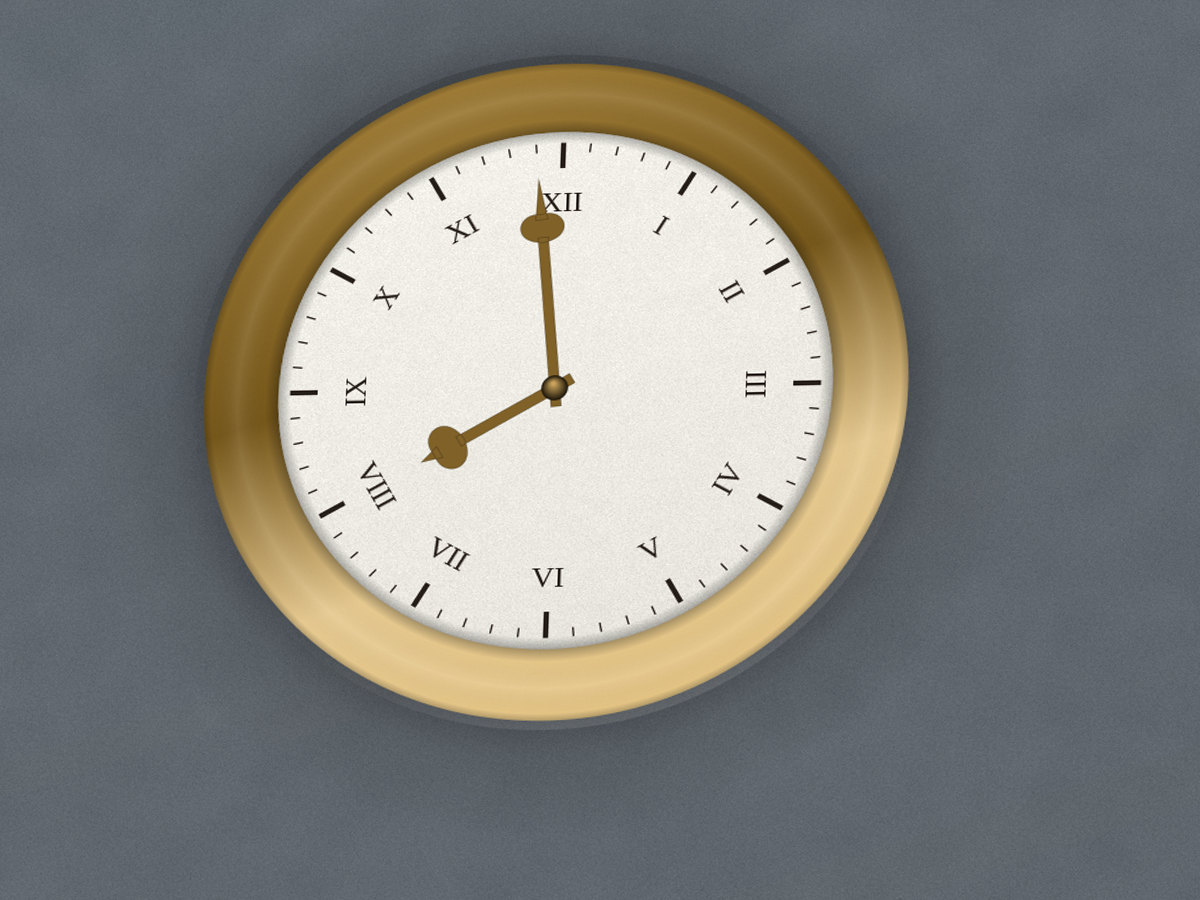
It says 7.59
